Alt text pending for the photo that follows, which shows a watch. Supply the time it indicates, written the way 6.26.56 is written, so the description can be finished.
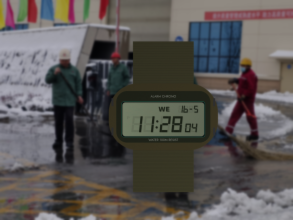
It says 11.28.04
